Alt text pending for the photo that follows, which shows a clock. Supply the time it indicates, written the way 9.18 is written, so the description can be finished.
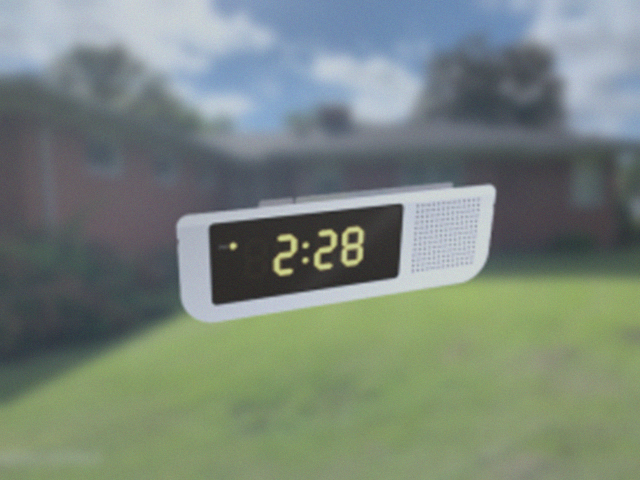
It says 2.28
